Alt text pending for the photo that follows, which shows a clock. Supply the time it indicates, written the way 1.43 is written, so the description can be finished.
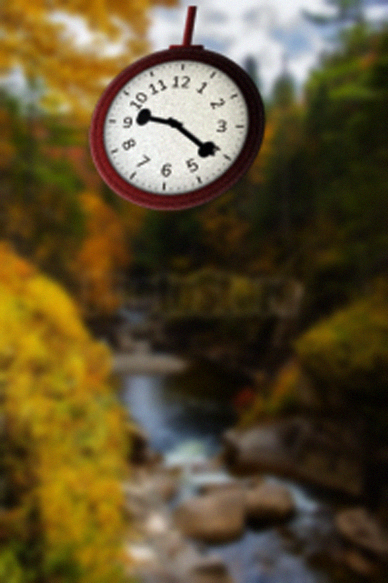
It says 9.21
